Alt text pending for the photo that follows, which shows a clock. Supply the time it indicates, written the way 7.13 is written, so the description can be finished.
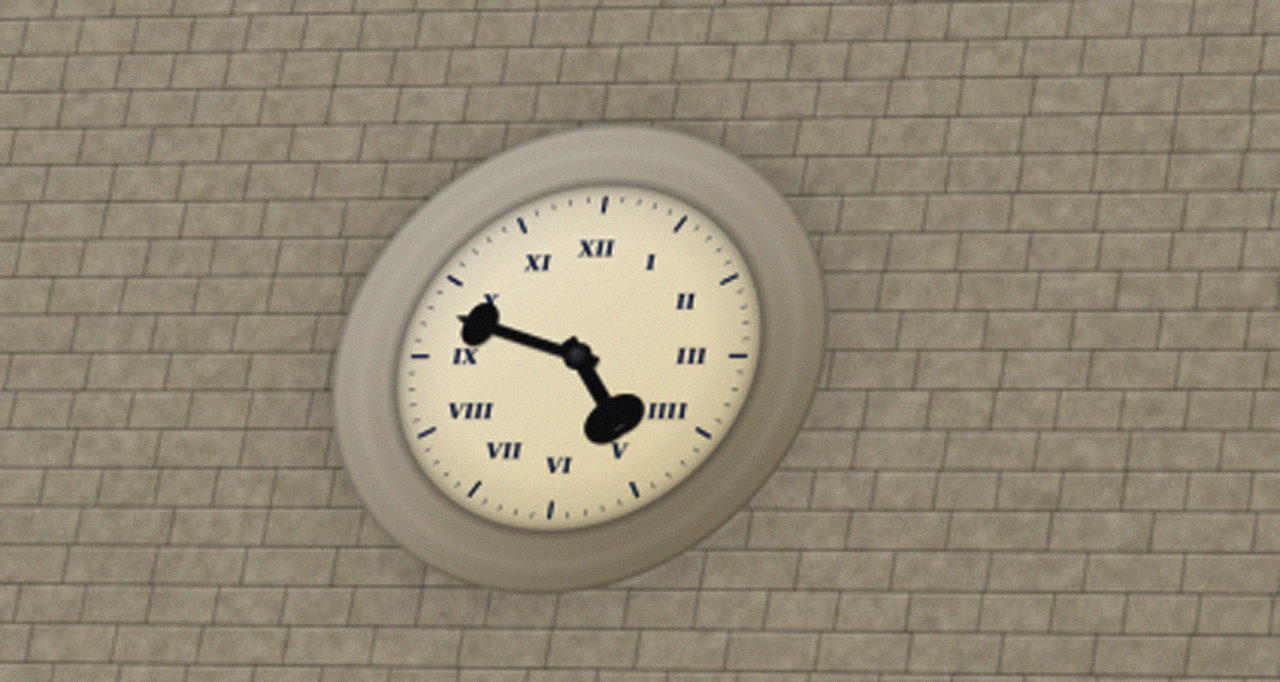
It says 4.48
